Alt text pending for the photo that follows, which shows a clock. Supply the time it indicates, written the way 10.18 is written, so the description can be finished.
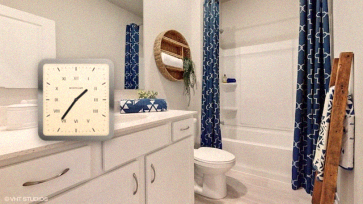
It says 1.36
